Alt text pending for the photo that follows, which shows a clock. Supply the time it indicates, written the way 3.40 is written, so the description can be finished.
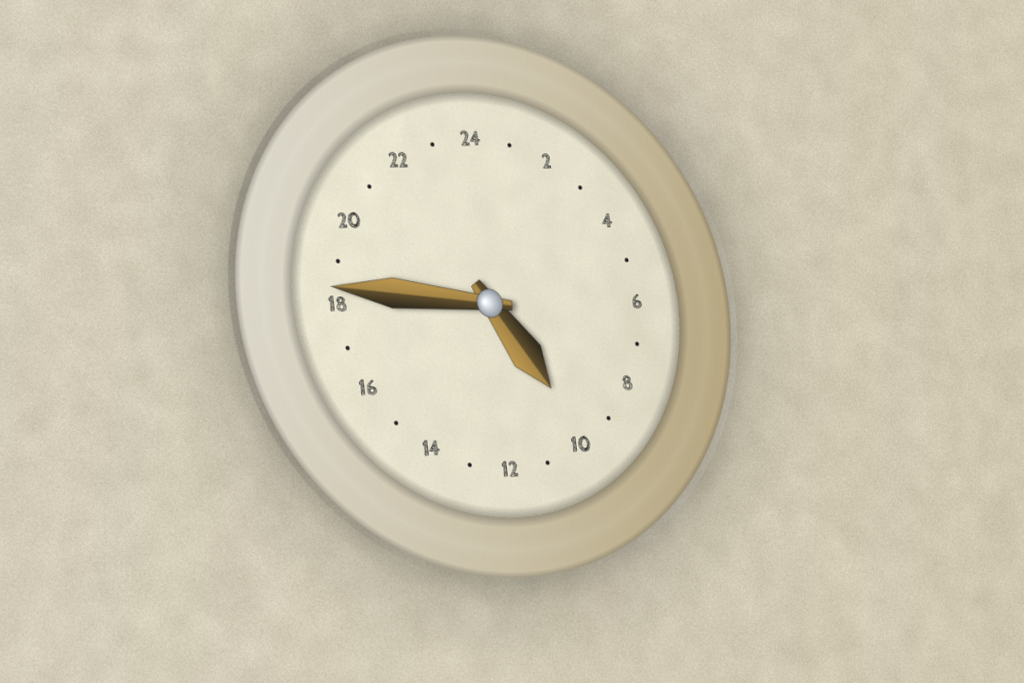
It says 9.46
